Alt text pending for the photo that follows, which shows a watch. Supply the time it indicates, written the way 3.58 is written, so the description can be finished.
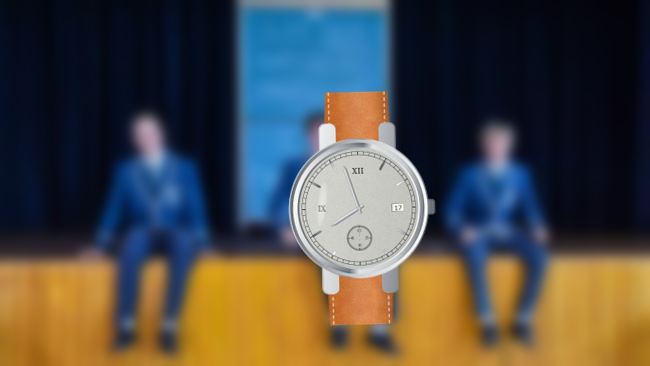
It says 7.57
